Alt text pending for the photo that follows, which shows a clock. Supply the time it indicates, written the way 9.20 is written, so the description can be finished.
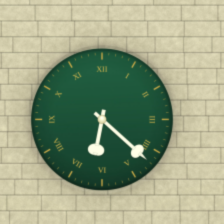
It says 6.22
